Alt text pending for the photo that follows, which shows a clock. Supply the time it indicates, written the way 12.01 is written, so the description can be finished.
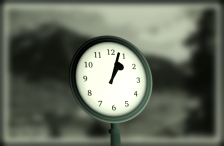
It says 1.03
